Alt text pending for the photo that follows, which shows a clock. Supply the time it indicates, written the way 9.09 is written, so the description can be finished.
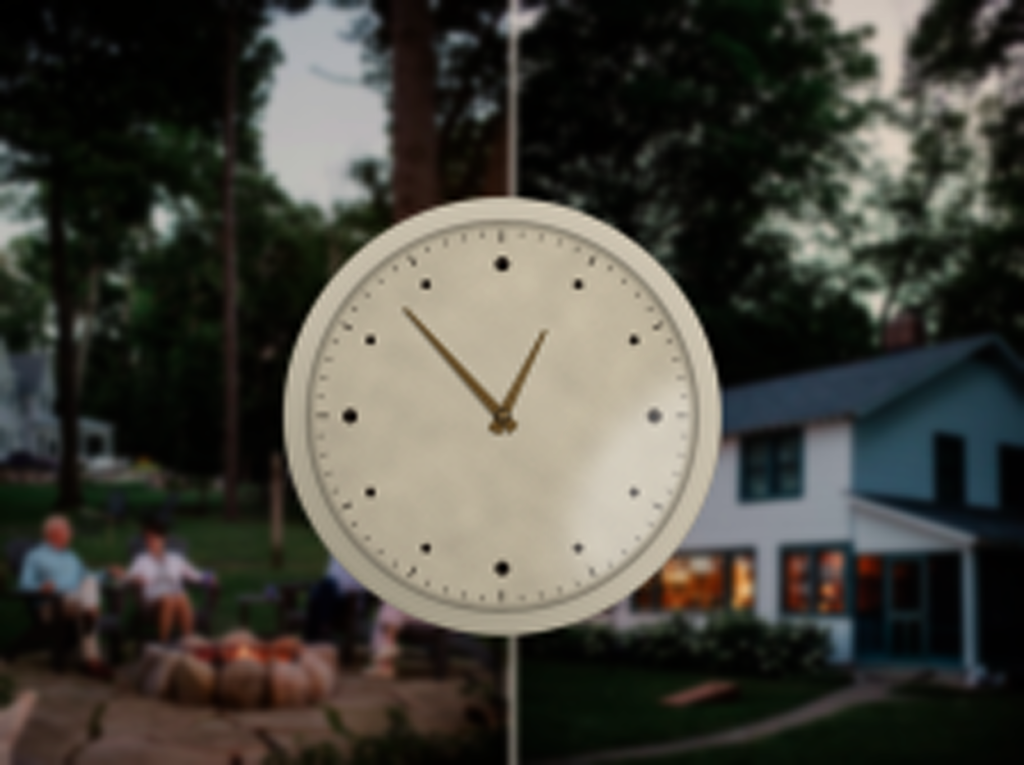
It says 12.53
